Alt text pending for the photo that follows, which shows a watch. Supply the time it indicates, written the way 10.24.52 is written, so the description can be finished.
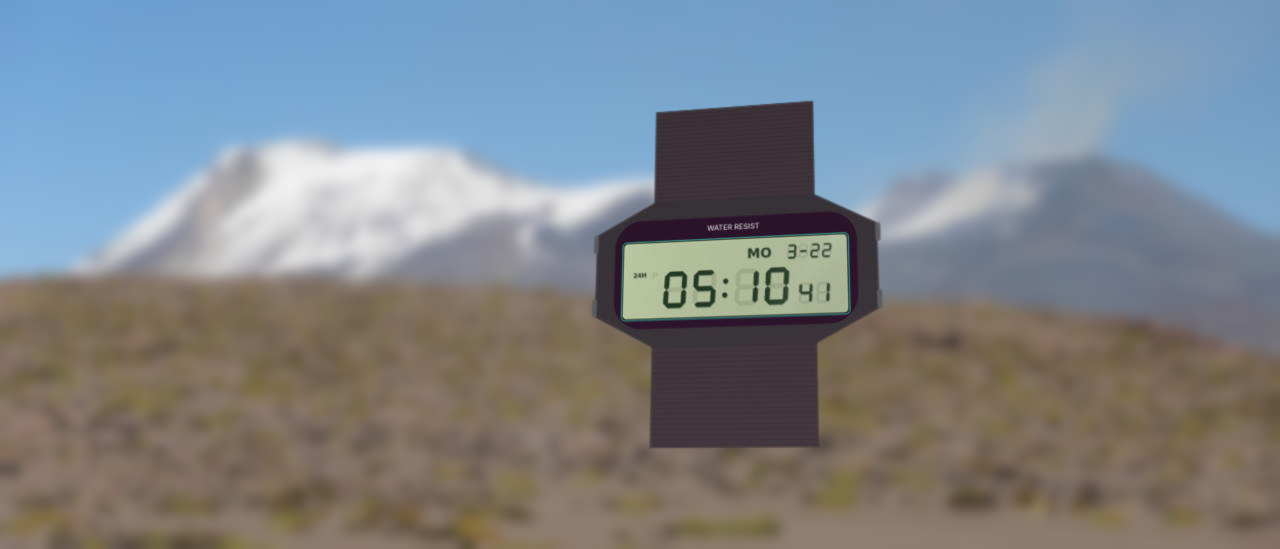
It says 5.10.41
